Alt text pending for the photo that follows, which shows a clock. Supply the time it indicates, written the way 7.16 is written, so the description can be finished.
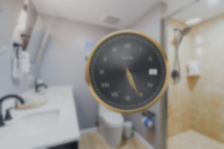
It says 5.26
